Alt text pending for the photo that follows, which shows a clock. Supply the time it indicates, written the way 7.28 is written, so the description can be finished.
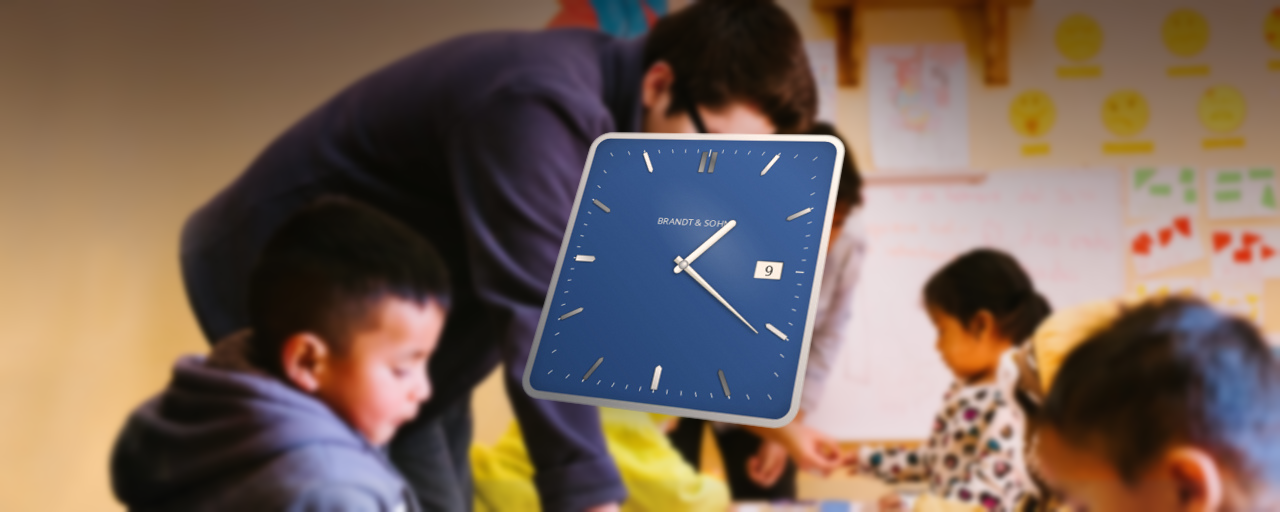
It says 1.21
